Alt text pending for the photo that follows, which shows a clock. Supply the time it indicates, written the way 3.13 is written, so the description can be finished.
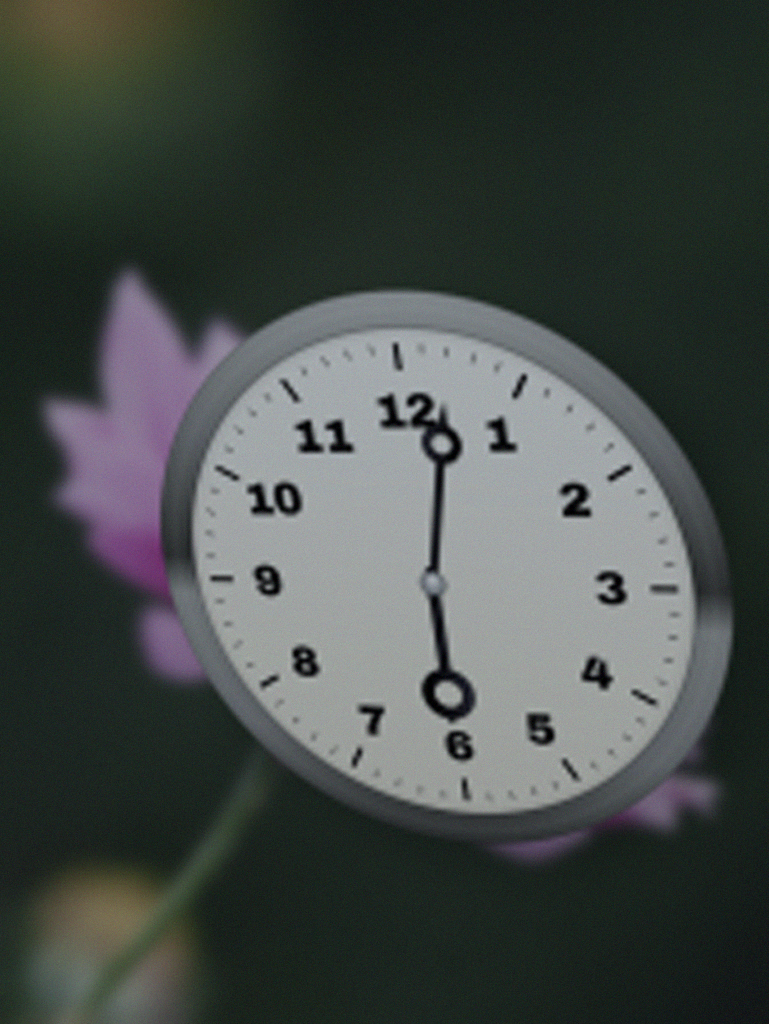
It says 6.02
